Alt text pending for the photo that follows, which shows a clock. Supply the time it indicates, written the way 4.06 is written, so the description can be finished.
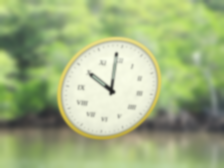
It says 9.59
